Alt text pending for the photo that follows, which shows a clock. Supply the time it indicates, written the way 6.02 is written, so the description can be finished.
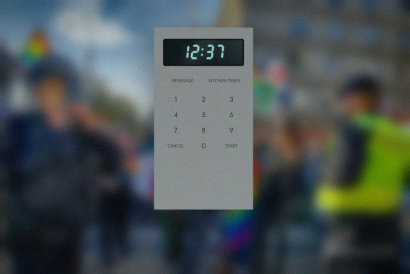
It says 12.37
